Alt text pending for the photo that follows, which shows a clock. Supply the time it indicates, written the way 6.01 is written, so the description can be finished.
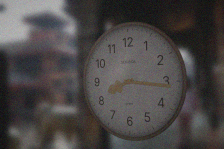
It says 8.16
